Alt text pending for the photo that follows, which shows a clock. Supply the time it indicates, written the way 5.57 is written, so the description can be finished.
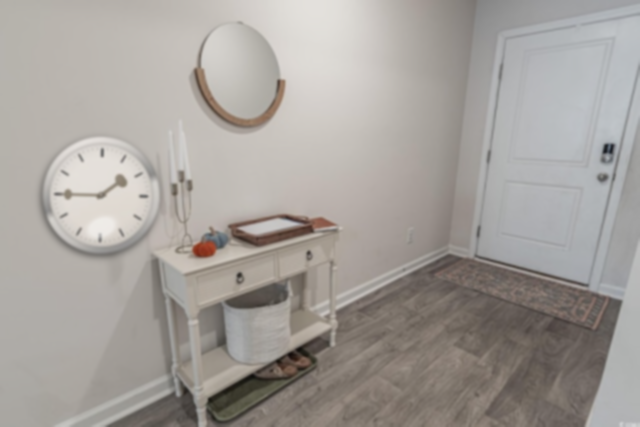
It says 1.45
